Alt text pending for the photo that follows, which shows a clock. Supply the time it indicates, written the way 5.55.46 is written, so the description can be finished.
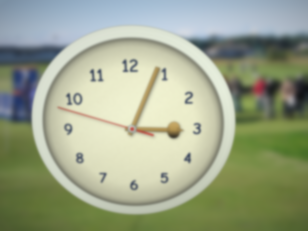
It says 3.03.48
